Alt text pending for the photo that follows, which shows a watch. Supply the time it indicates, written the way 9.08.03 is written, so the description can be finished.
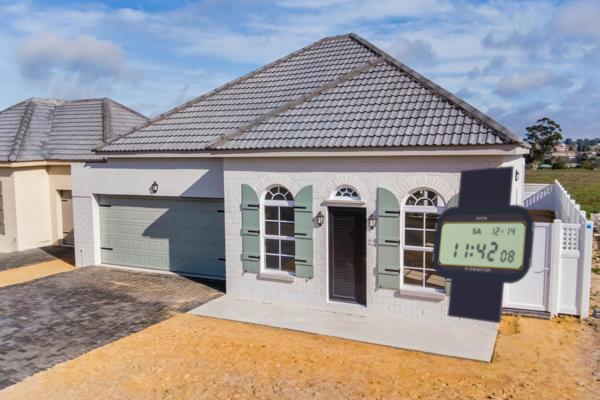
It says 11.42.08
